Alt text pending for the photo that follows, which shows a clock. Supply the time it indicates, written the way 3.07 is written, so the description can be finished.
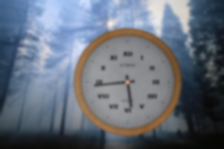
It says 5.44
